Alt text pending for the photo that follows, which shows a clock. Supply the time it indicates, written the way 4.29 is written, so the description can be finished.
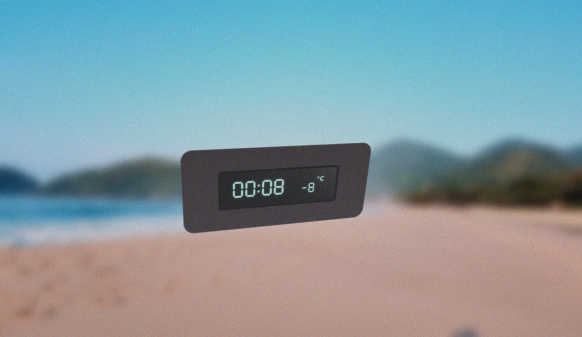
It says 0.08
